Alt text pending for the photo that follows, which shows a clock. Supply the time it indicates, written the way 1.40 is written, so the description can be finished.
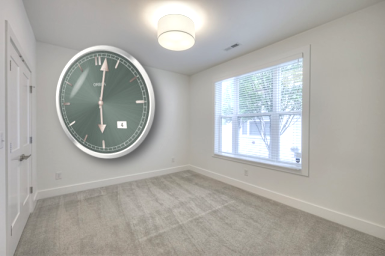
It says 6.02
